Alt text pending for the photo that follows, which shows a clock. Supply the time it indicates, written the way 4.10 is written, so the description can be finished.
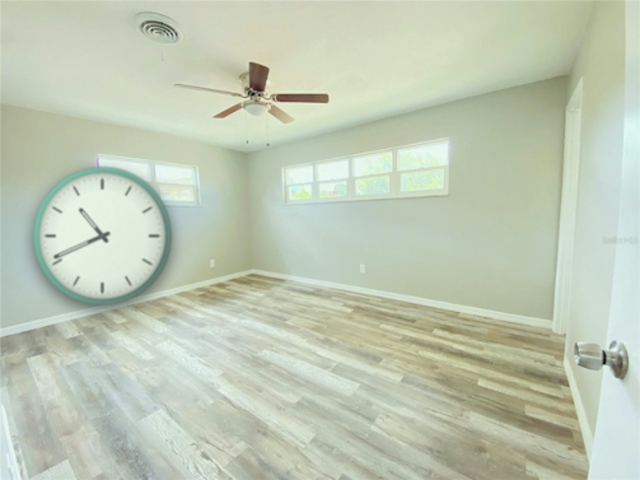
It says 10.41
